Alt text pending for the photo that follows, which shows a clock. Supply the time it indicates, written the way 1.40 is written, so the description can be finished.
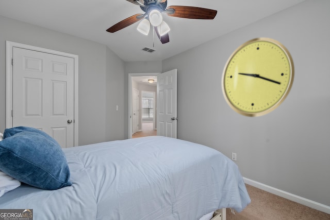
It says 9.18
